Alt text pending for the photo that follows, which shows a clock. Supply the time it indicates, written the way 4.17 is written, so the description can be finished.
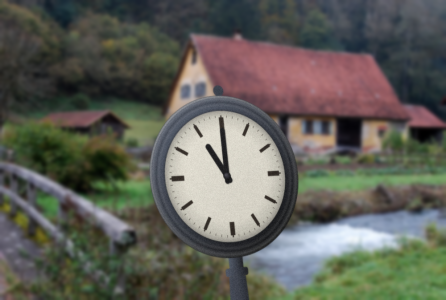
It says 11.00
